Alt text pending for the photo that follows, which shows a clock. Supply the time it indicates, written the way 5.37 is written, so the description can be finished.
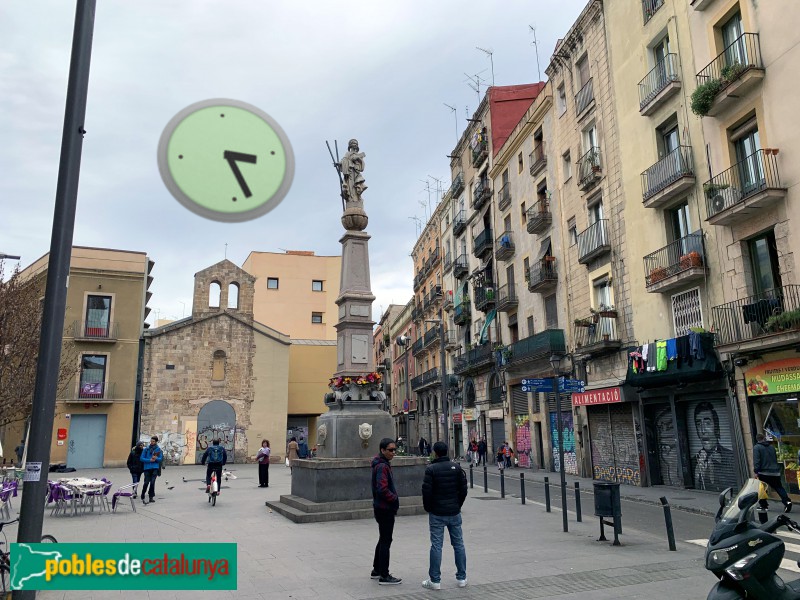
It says 3.27
